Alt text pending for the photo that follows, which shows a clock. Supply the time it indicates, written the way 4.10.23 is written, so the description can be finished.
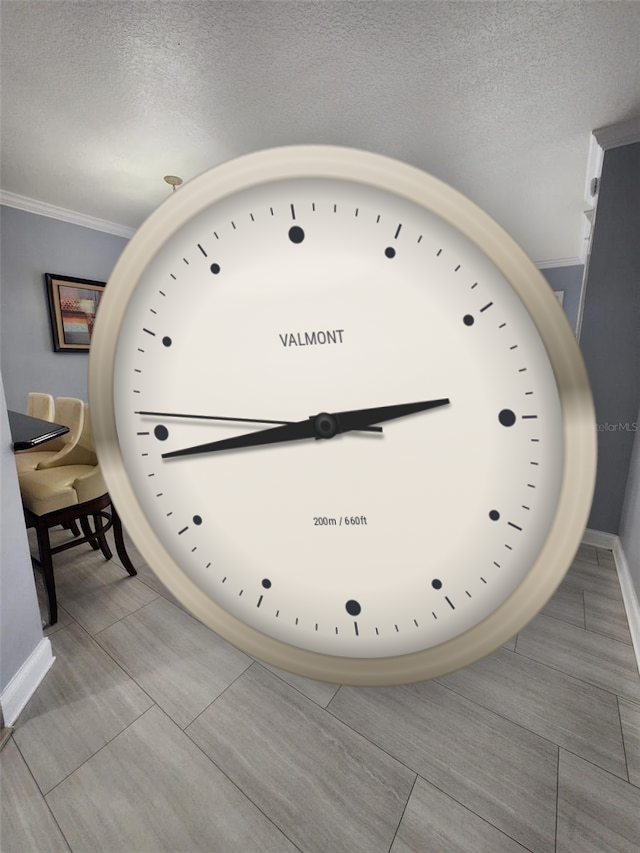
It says 2.43.46
